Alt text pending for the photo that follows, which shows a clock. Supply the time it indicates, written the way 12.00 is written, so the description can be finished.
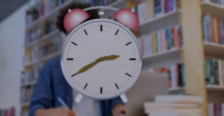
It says 2.40
